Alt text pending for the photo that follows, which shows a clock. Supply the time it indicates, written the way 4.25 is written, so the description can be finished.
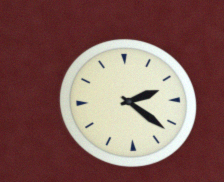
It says 2.22
